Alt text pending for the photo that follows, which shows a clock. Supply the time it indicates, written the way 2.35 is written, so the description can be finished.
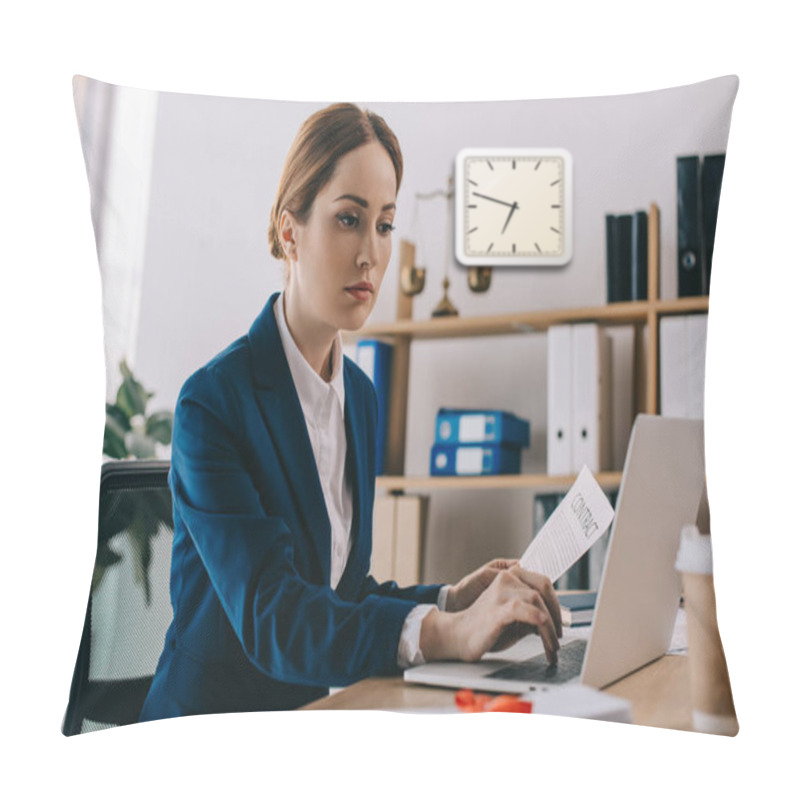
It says 6.48
